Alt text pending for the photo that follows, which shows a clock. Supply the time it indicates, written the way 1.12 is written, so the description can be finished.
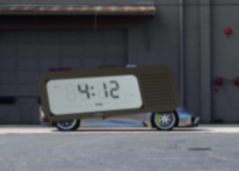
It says 4.12
